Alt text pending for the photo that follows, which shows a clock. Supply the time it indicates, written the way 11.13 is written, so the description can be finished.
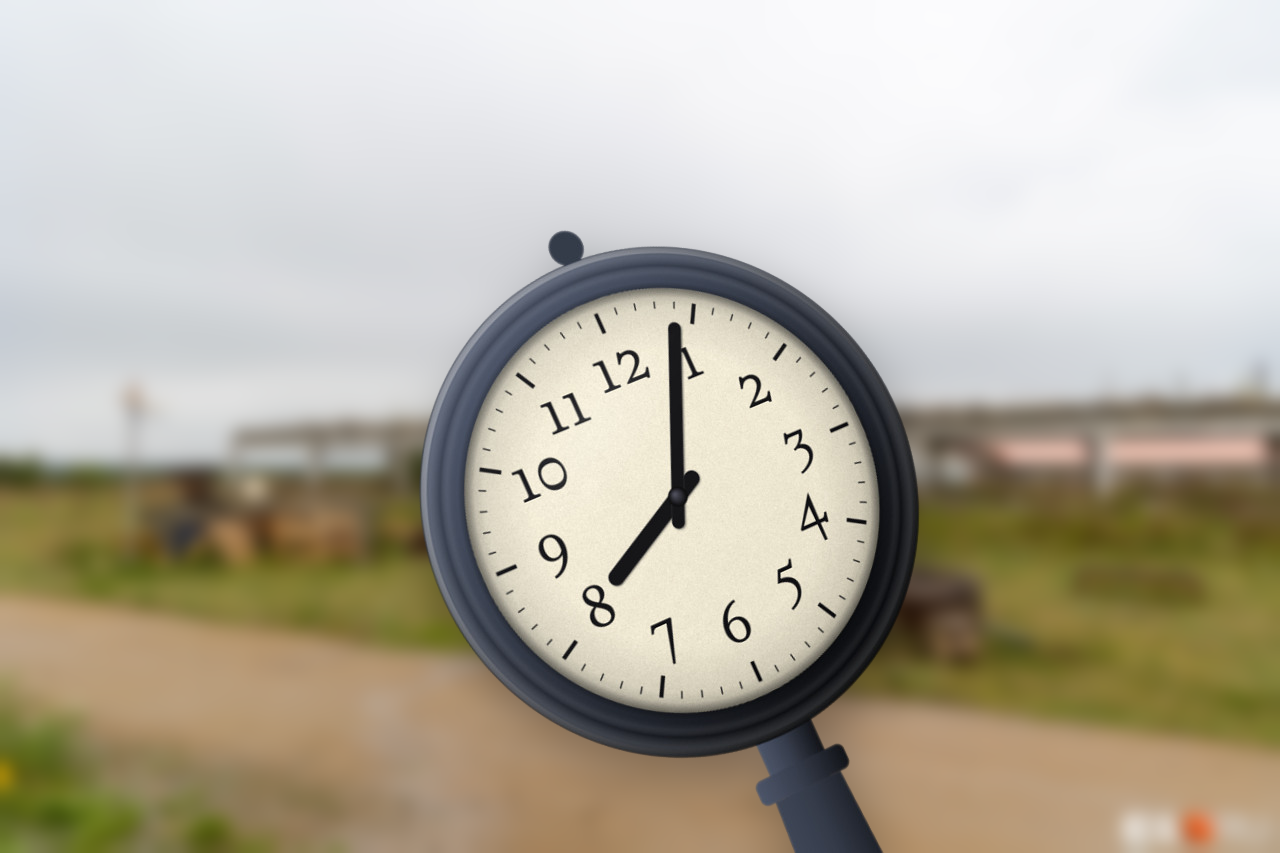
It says 8.04
